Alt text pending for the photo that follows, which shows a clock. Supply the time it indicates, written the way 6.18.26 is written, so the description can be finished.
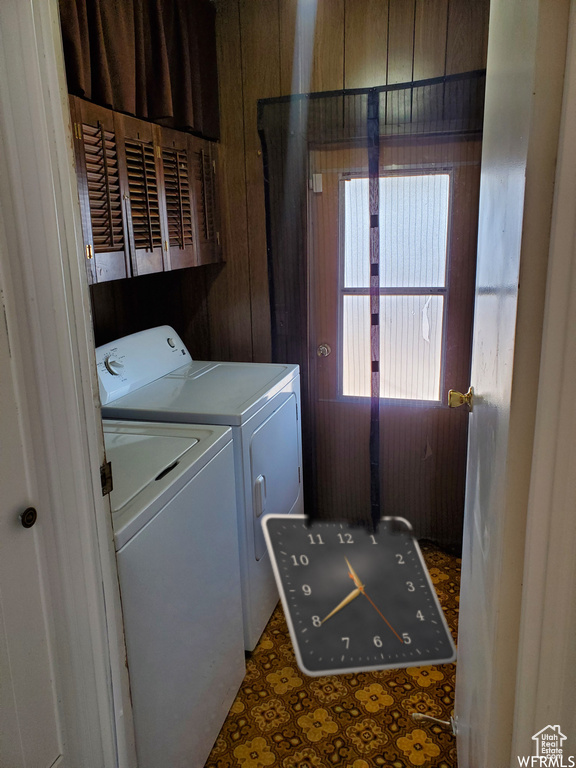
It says 11.39.26
